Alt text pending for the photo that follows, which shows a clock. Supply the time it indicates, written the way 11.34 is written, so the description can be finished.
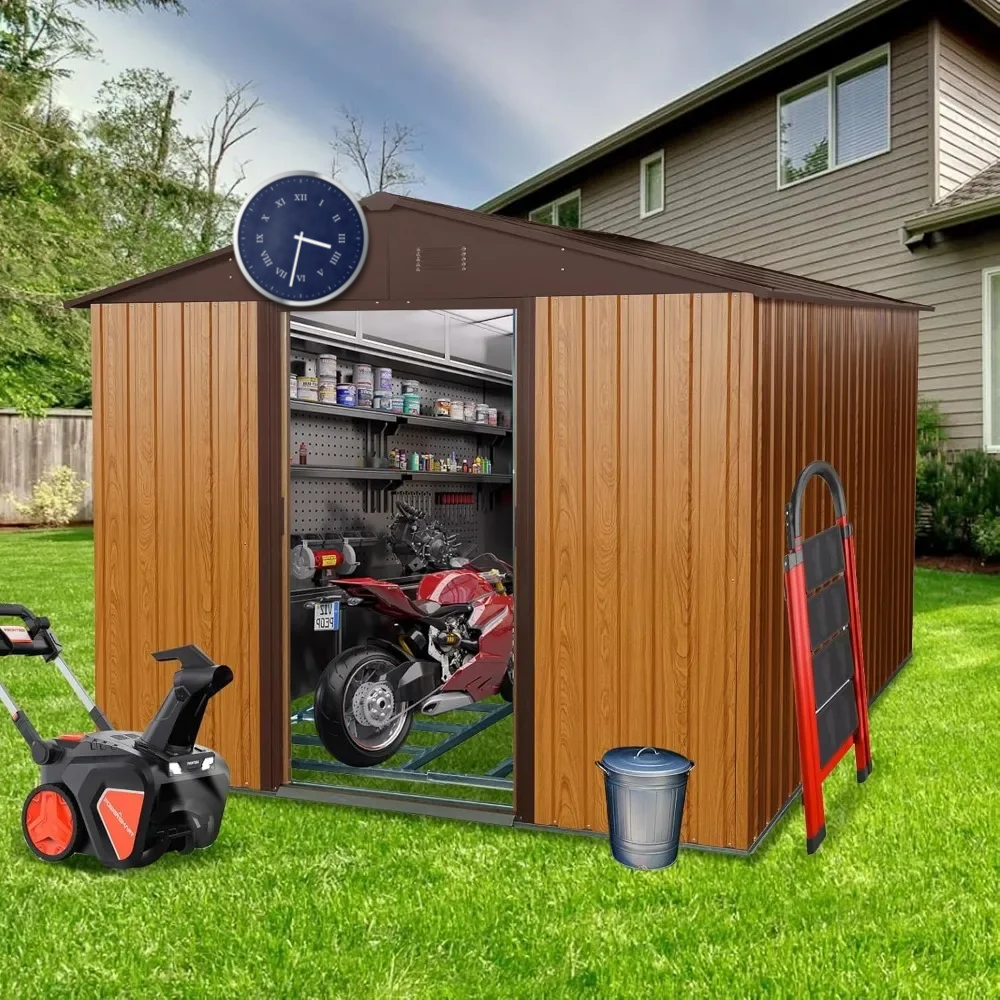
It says 3.32
